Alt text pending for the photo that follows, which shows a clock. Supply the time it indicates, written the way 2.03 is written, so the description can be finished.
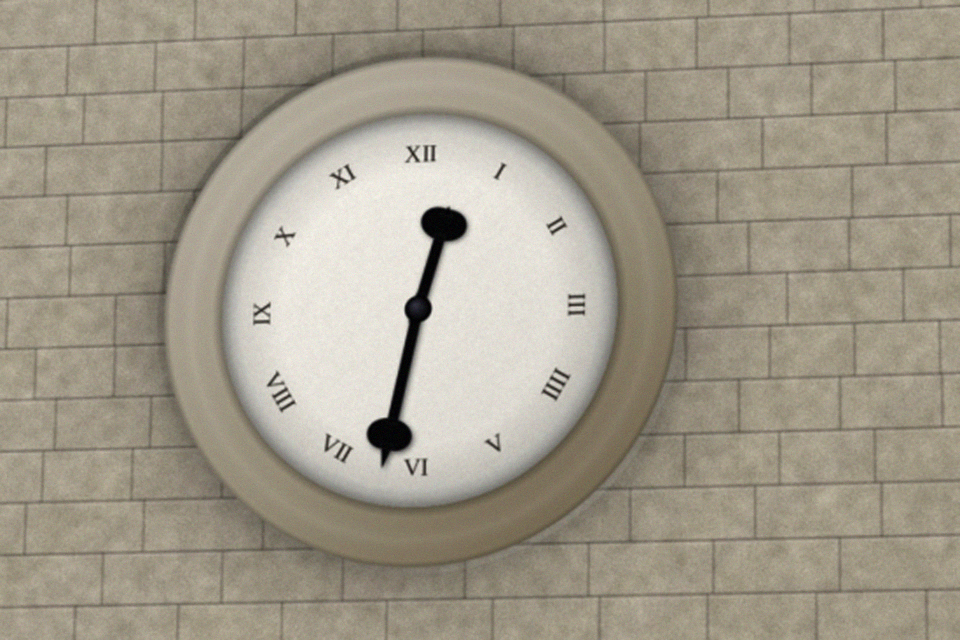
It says 12.32
